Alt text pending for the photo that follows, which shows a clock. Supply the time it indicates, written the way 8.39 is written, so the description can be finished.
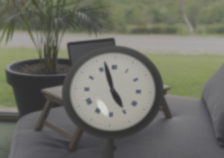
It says 4.57
